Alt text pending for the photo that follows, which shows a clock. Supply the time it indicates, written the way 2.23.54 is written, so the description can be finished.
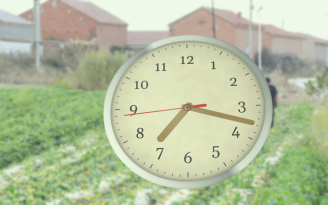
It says 7.17.44
